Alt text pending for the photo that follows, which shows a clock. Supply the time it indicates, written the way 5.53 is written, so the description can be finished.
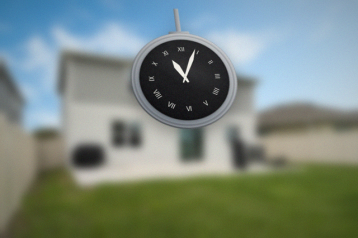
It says 11.04
